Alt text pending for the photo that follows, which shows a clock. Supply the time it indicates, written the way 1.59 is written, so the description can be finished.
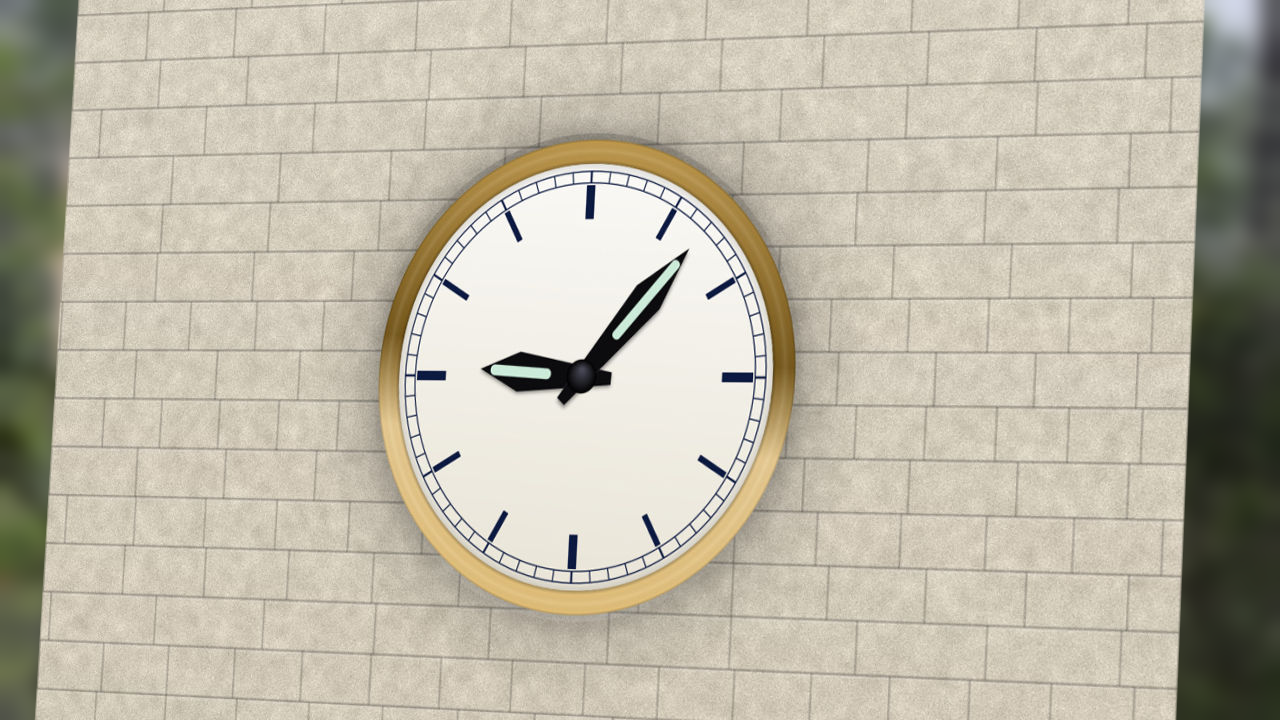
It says 9.07
